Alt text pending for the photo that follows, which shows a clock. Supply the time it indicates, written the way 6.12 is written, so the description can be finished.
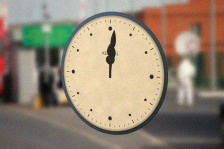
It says 12.01
